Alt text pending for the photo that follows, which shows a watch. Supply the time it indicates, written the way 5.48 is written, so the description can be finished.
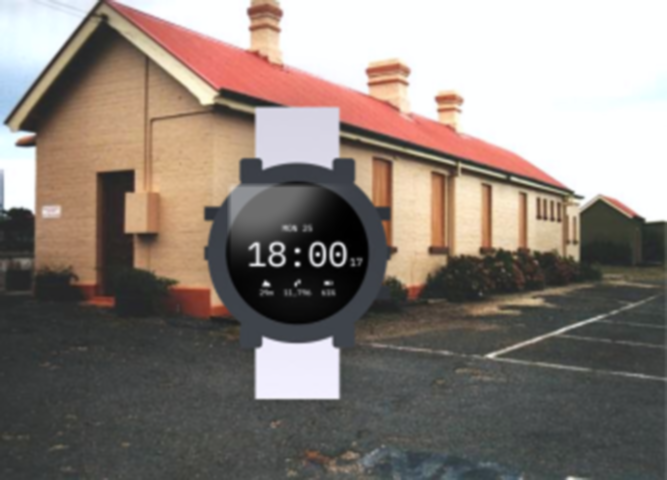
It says 18.00
